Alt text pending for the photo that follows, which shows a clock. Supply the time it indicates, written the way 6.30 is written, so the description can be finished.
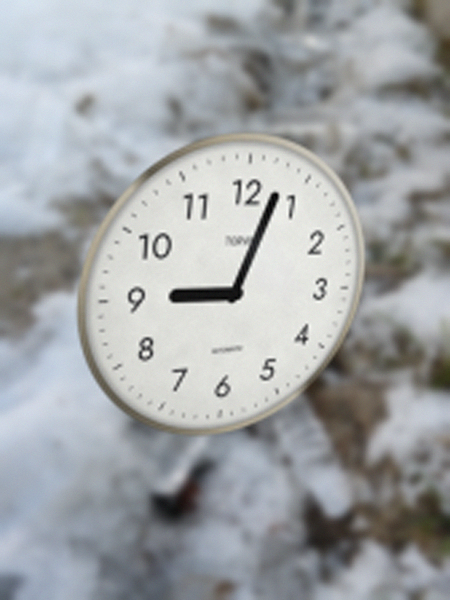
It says 9.03
